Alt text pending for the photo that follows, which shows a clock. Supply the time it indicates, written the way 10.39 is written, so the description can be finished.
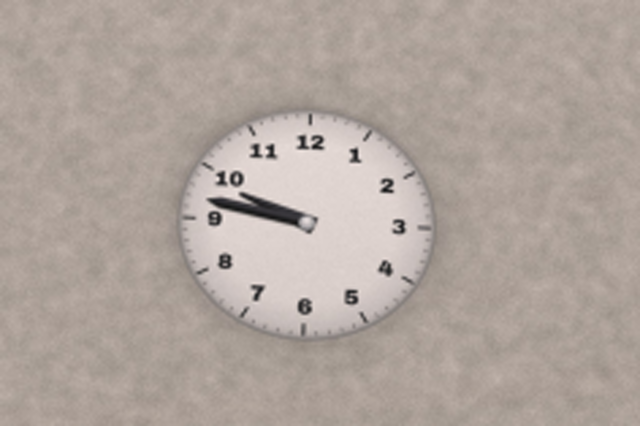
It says 9.47
